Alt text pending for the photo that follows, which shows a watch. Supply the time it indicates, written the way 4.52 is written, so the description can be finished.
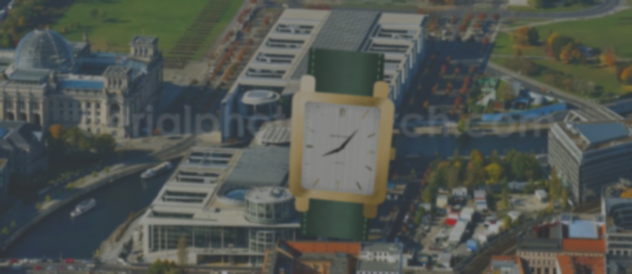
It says 8.06
